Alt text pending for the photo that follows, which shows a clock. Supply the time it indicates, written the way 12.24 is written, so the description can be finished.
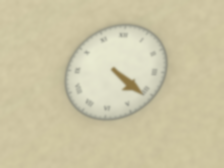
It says 4.21
